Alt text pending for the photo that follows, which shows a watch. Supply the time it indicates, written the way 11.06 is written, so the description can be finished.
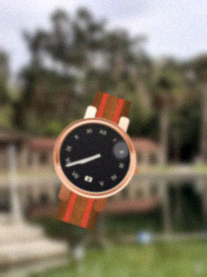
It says 7.39
